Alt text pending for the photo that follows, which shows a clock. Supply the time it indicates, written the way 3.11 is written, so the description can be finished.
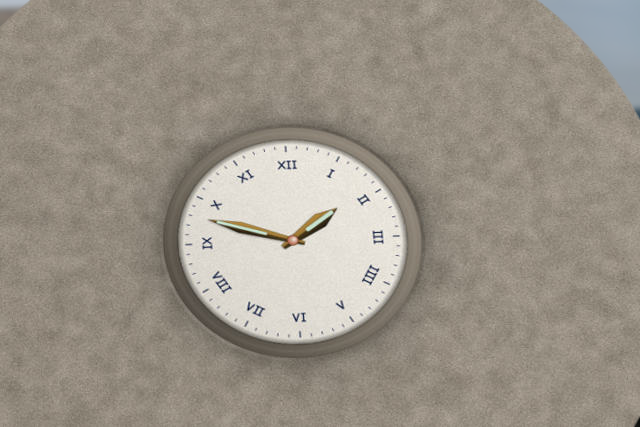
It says 1.48
